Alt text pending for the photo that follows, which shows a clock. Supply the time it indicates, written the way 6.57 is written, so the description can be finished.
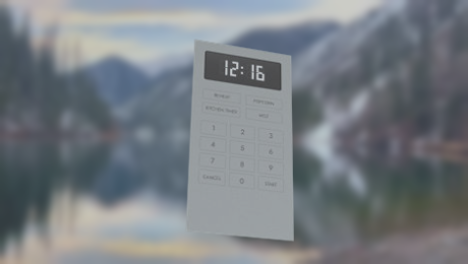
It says 12.16
